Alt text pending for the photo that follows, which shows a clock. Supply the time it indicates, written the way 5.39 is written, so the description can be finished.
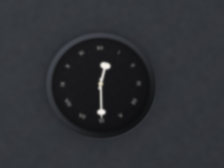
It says 12.30
